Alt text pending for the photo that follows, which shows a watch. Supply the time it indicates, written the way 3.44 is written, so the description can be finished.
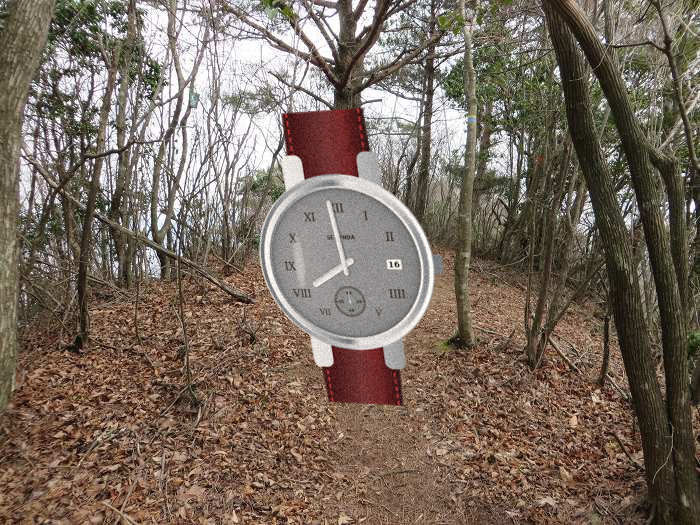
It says 7.59
